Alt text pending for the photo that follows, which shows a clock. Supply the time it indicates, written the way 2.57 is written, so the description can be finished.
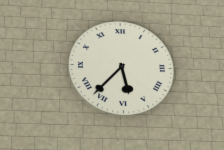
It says 5.37
